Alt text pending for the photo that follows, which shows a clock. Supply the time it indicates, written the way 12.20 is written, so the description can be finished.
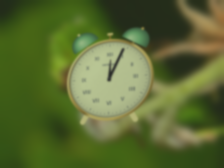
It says 12.04
